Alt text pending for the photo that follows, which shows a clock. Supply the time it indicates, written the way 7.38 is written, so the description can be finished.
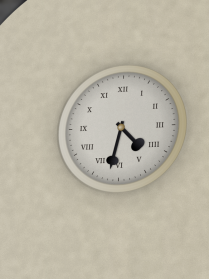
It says 4.32
